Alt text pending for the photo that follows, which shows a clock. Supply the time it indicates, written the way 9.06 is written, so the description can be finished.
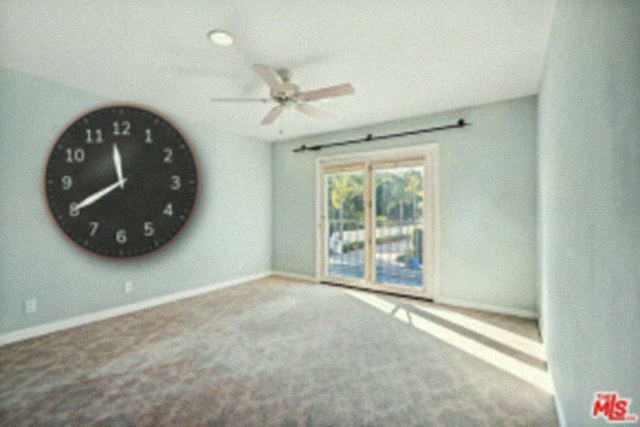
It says 11.40
